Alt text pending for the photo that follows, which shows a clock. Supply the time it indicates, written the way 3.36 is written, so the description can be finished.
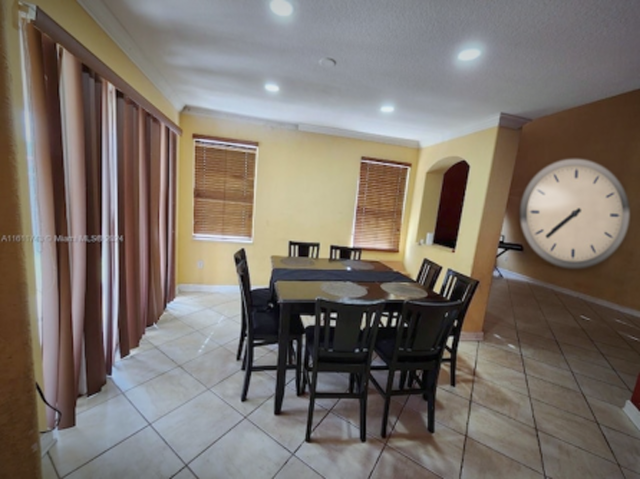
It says 7.38
